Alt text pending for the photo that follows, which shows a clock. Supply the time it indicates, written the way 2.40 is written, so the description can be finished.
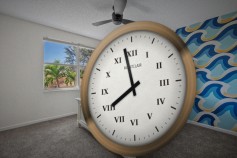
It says 7.58
